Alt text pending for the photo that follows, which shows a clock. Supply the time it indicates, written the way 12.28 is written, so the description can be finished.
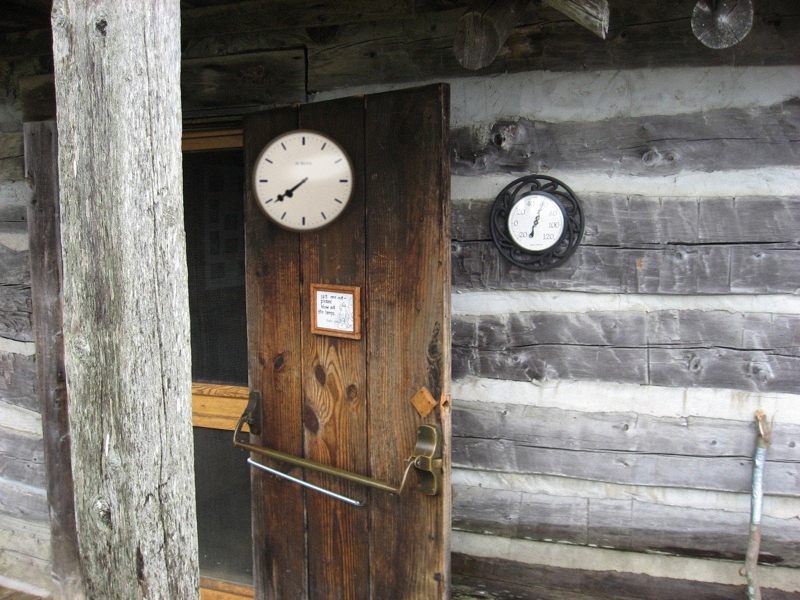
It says 7.39
